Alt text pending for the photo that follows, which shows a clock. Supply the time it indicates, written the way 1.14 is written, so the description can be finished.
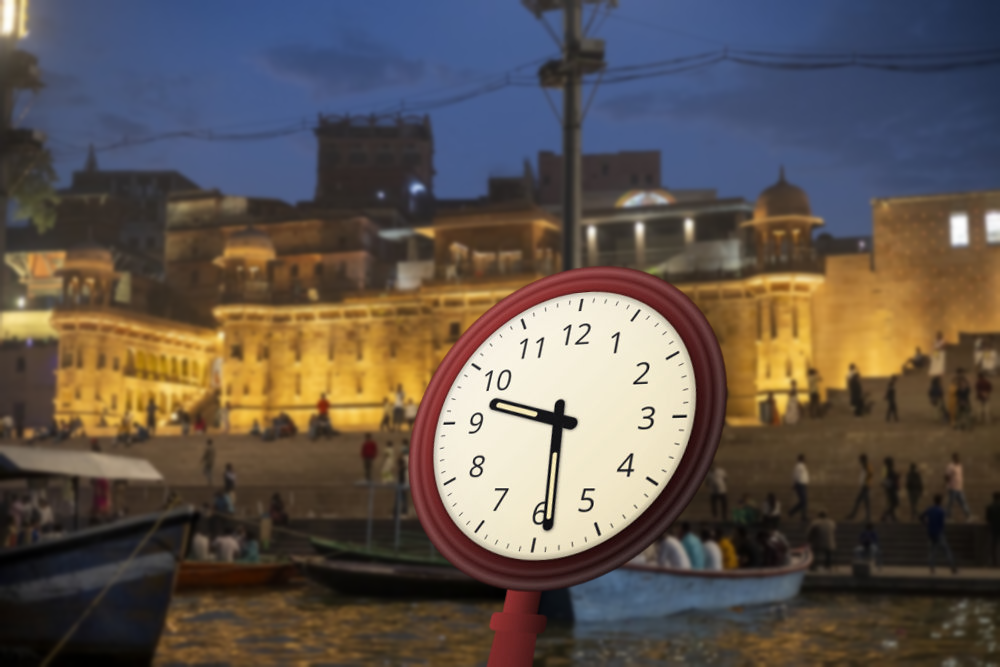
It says 9.29
